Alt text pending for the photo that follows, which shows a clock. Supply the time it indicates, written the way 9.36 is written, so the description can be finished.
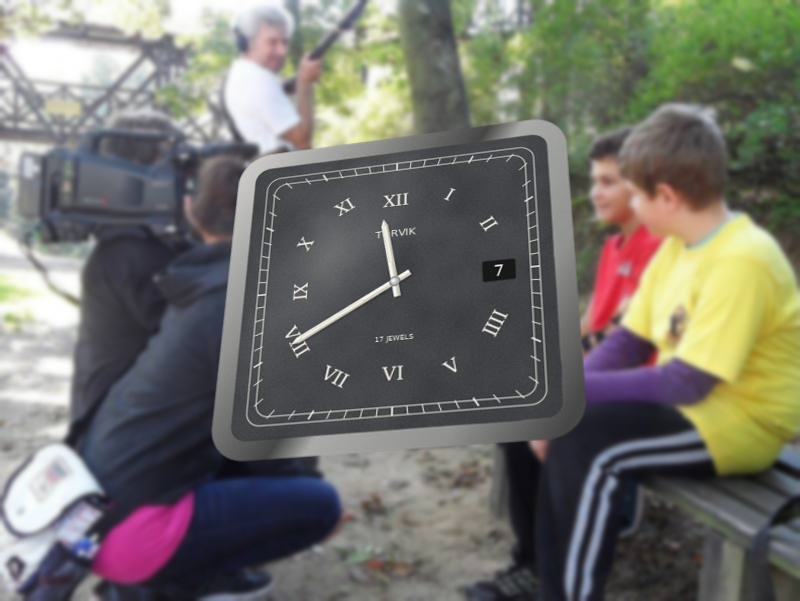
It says 11.40
